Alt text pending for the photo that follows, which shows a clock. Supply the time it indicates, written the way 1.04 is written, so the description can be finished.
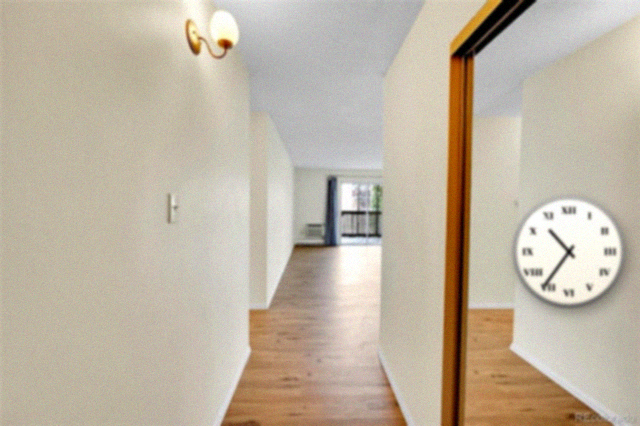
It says 10.36
